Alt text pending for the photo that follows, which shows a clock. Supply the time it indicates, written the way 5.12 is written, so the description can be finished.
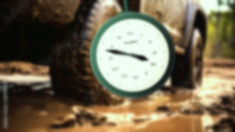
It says 3.48
